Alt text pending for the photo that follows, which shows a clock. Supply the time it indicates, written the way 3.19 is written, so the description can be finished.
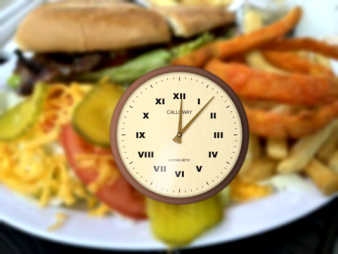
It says 12.07
